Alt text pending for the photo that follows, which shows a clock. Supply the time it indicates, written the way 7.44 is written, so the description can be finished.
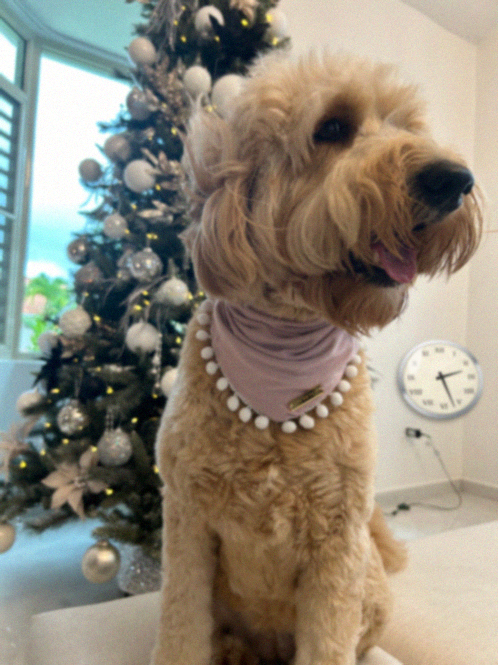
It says 2.27
